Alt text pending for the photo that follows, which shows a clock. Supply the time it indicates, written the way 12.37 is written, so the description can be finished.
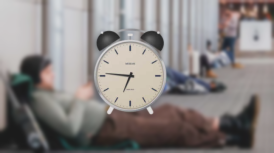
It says 6.46
